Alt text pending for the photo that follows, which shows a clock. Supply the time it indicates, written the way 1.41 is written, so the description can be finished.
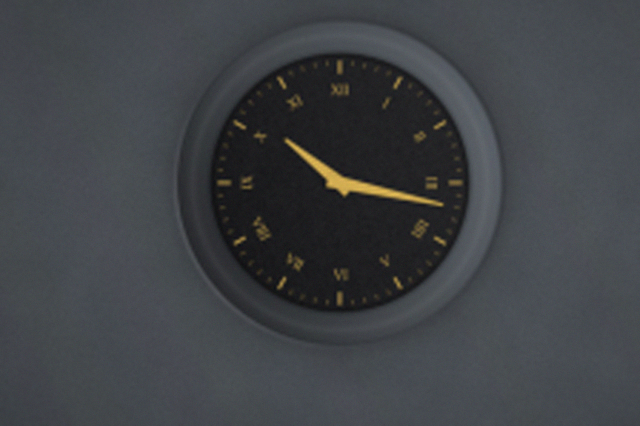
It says 10.17
